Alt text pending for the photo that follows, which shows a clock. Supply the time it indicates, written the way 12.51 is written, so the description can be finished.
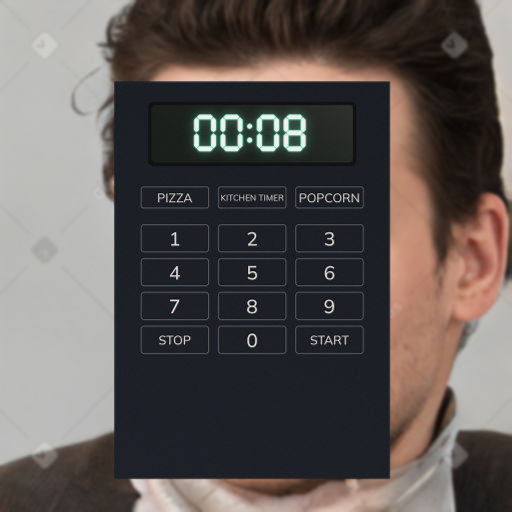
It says 0.08
